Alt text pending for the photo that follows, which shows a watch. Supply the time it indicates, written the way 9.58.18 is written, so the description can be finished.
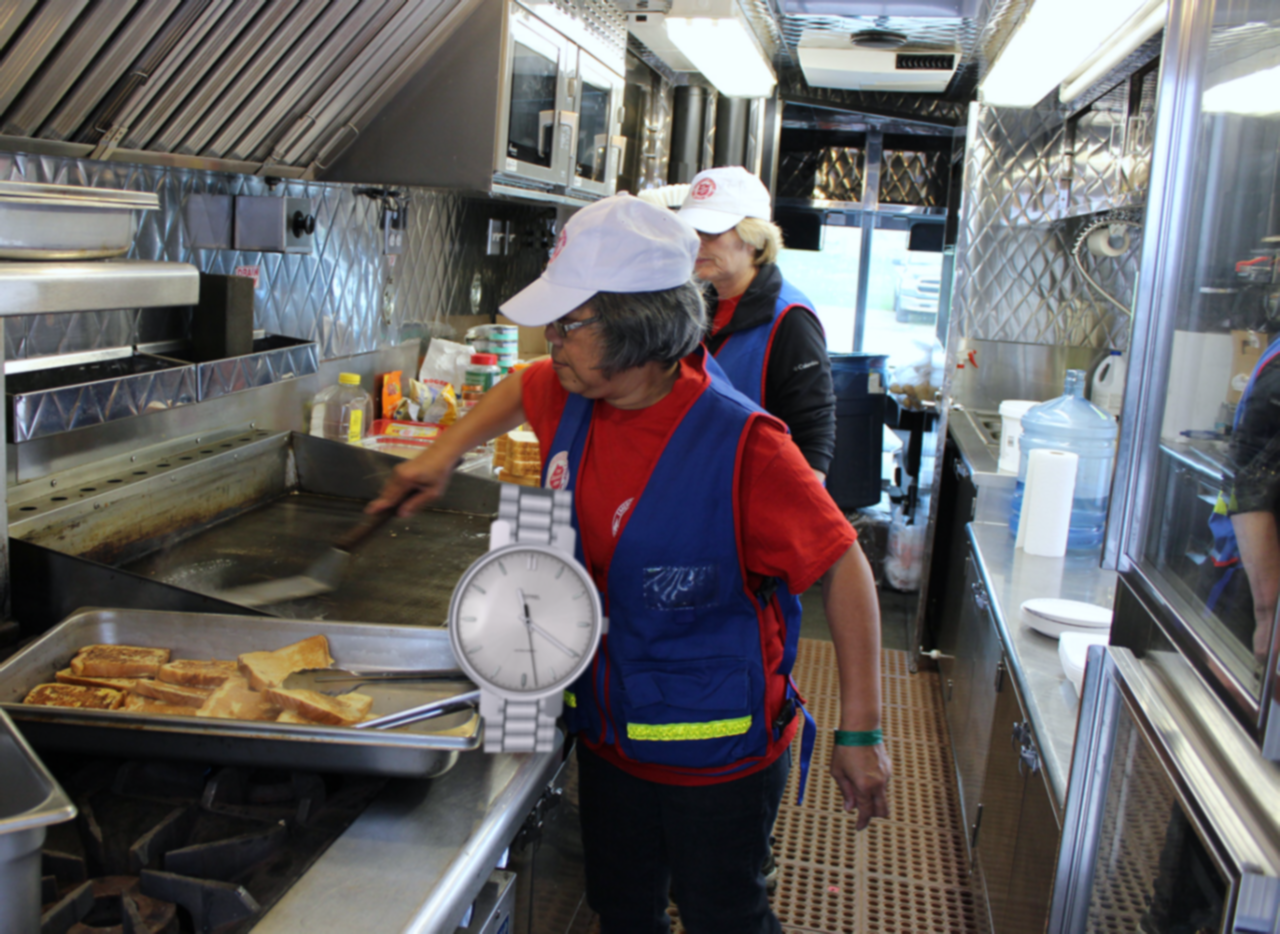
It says 11.20.28
